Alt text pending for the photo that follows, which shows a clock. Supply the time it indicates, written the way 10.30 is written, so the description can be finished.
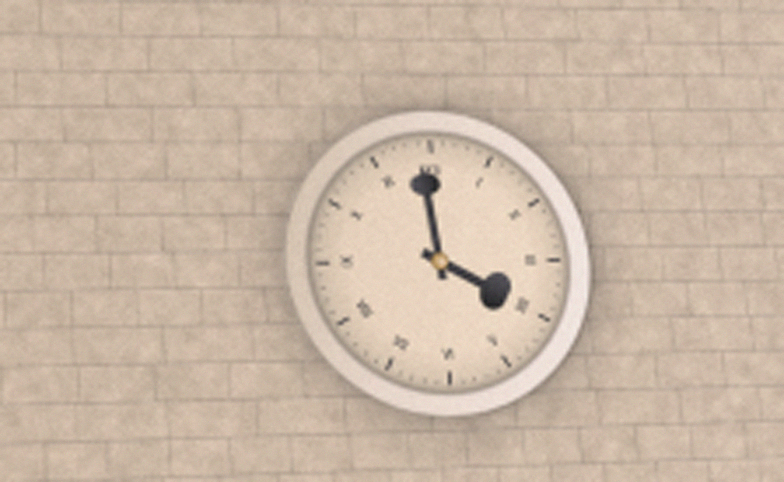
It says 3.59
